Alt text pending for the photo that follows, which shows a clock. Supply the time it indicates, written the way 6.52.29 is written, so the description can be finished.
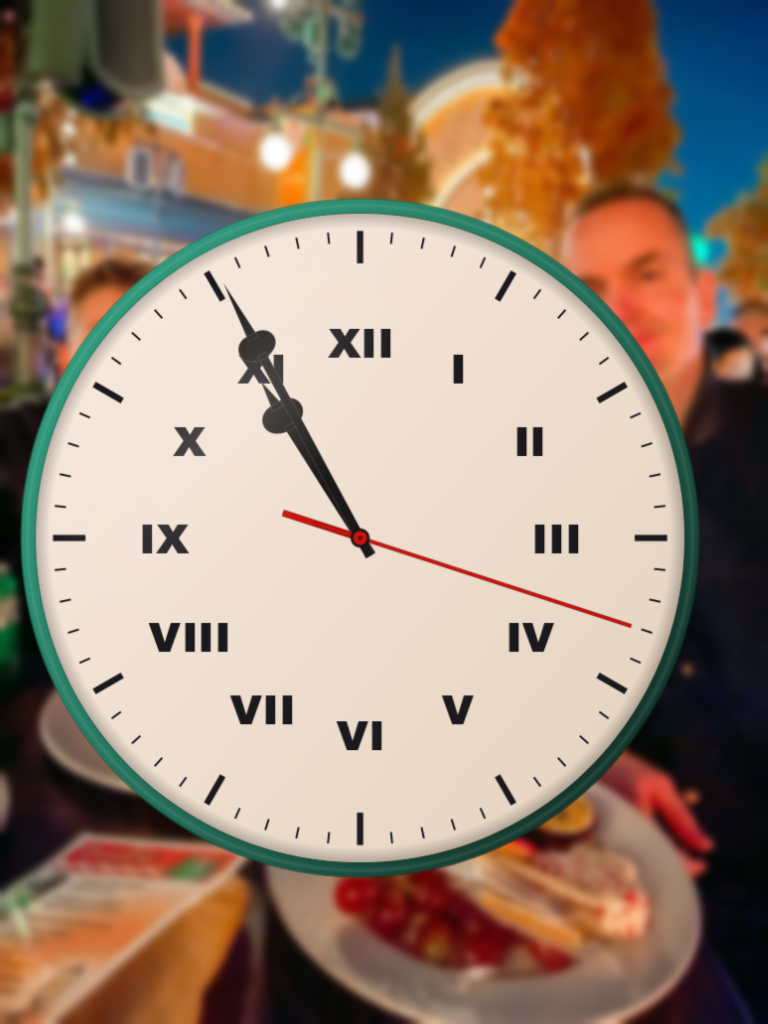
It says 10.55.18
